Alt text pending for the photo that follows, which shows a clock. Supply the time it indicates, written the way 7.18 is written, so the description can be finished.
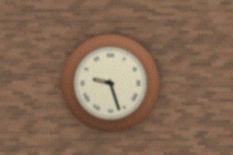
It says 9.27
